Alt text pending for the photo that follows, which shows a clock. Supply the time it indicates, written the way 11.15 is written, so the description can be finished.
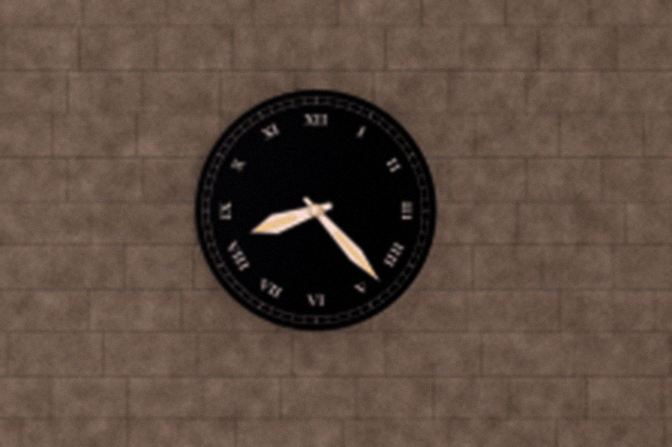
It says 8.23
